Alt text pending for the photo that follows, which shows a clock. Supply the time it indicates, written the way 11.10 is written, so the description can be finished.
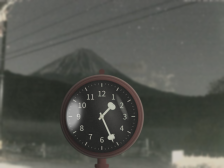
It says 1.26
